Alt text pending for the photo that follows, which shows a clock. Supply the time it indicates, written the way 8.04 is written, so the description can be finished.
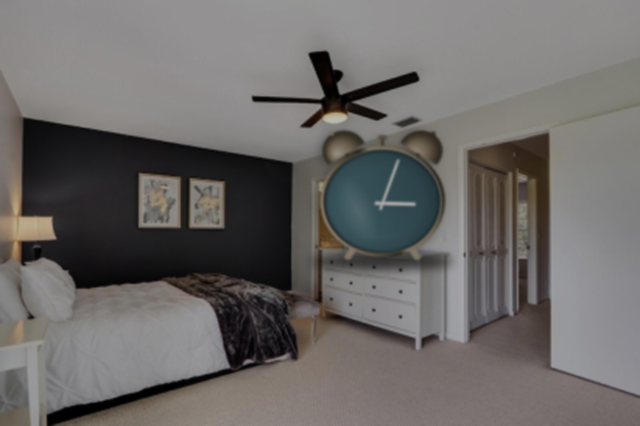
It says 3.03
